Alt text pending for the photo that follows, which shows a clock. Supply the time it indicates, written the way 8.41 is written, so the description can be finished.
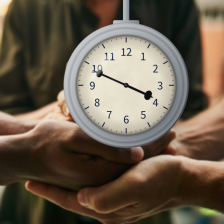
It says 3.49
